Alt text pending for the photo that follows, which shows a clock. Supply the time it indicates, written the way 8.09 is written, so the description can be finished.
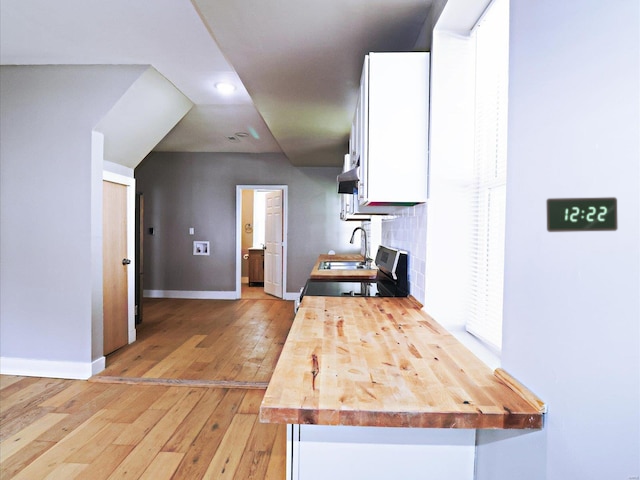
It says 12.22
